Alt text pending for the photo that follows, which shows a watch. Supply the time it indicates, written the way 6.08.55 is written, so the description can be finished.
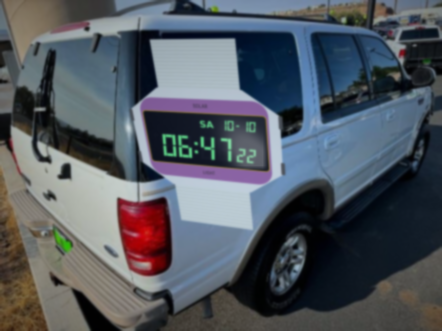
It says 6.47.22
